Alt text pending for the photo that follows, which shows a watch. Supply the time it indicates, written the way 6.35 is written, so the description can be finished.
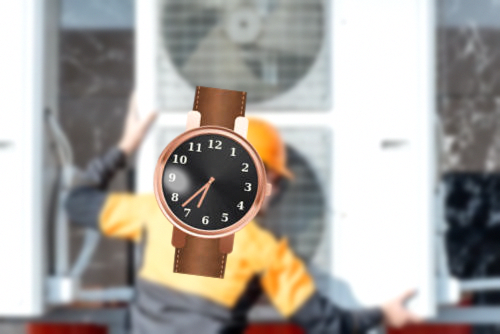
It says 6.37
